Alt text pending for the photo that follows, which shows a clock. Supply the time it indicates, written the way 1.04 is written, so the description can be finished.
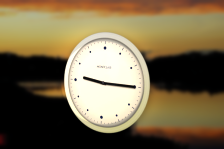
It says 9.15
